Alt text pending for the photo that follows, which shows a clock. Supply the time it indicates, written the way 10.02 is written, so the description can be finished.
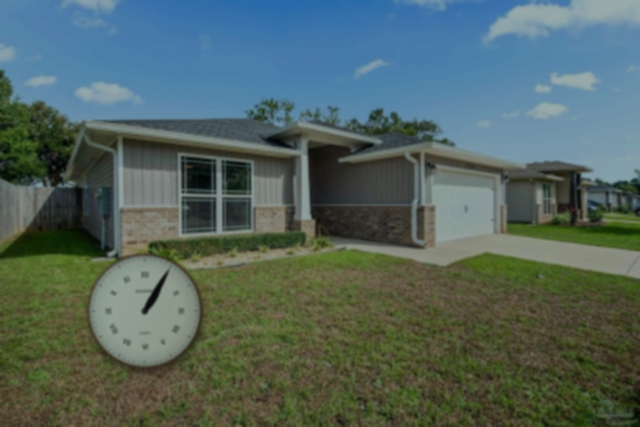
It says 1.05
